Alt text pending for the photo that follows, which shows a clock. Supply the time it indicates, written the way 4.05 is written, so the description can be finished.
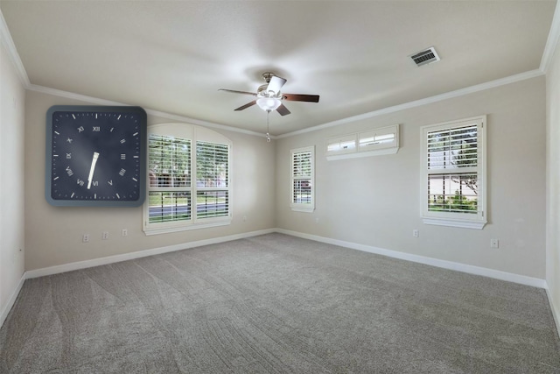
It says 6.32
